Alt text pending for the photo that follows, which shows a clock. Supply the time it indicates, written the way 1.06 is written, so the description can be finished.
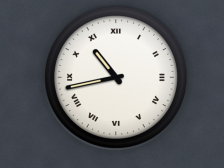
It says 10.43
